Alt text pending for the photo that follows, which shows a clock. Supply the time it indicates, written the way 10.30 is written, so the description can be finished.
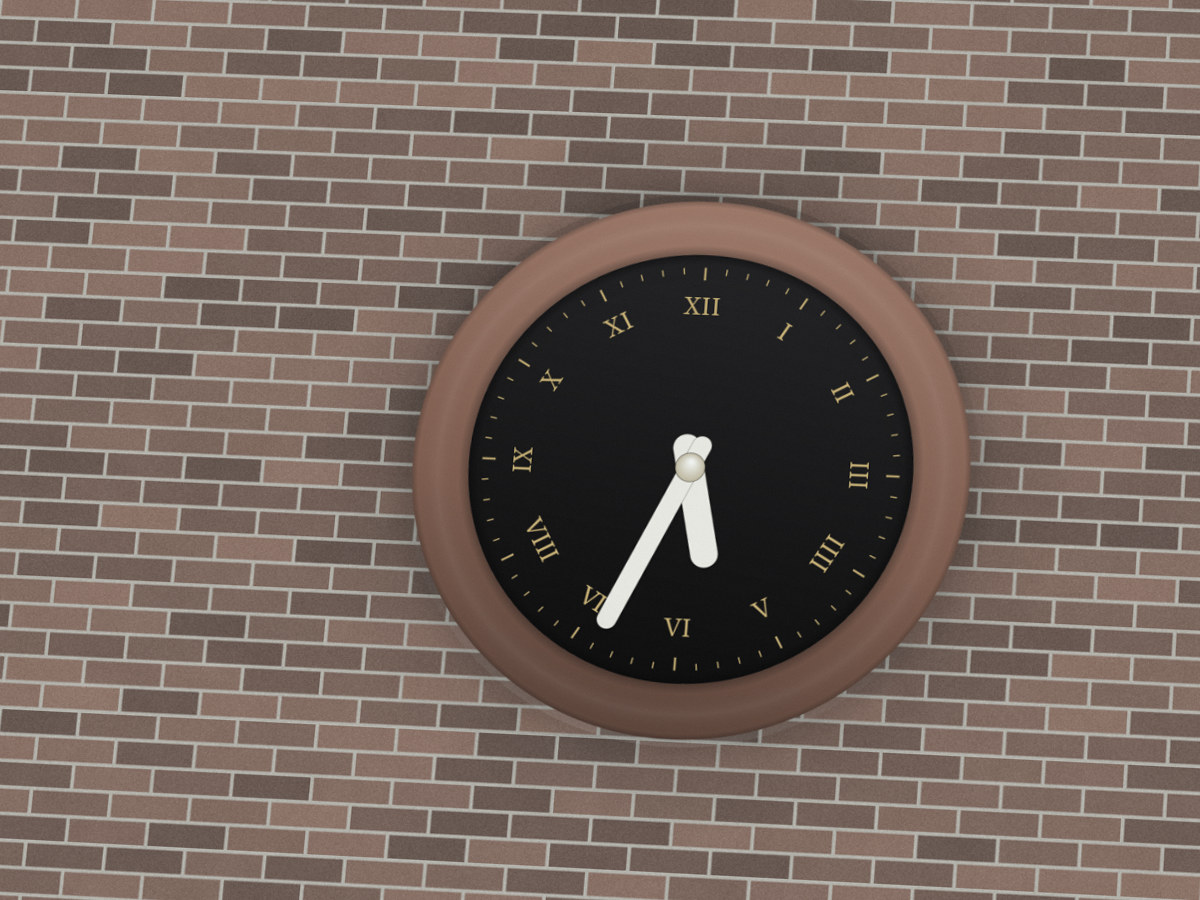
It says 5.34
